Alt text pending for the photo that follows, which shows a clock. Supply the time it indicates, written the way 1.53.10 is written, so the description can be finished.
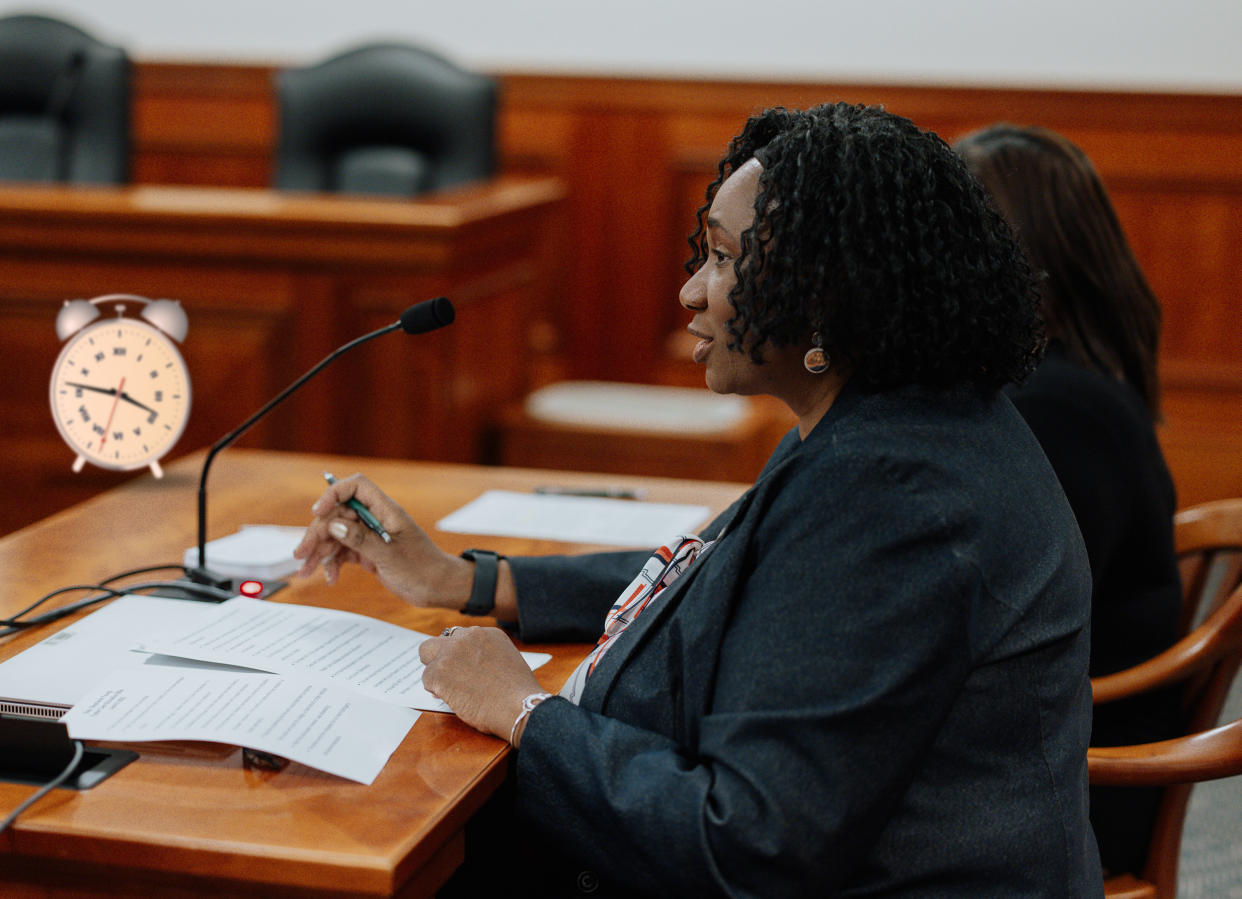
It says 3.46.33
